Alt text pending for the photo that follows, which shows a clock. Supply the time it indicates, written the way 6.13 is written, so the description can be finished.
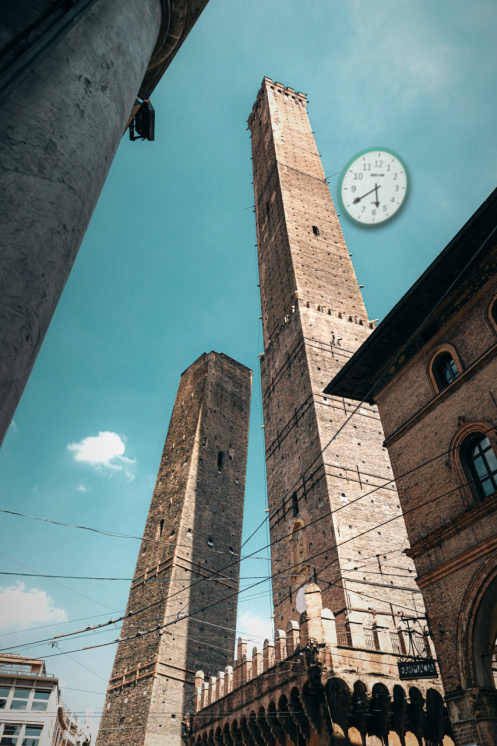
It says 5.40
